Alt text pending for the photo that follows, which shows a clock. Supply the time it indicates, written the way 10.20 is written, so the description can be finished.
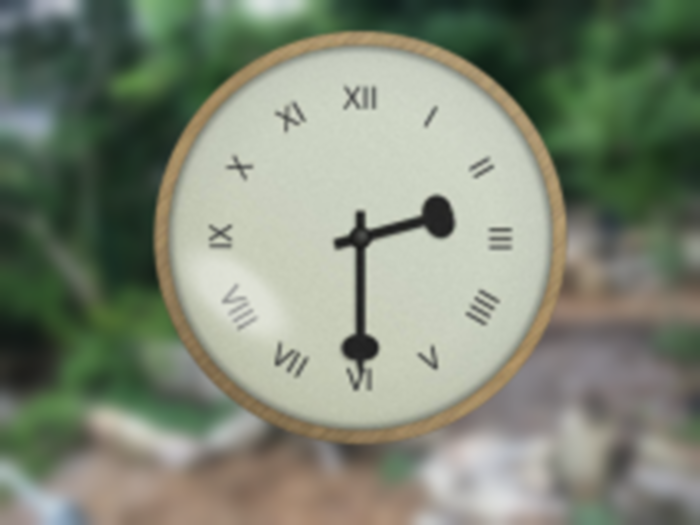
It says 2.30
